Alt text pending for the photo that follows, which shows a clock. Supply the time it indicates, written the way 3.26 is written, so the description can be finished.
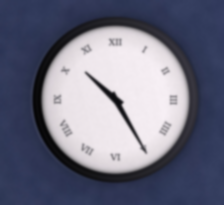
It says 10.25
